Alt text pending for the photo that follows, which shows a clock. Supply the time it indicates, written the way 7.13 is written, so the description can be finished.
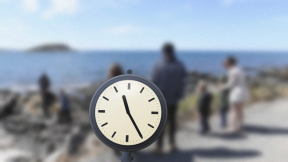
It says 11.25
